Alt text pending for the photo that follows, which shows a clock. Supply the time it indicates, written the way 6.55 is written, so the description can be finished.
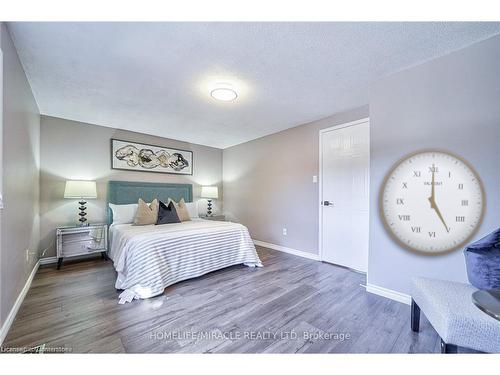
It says 5.00
